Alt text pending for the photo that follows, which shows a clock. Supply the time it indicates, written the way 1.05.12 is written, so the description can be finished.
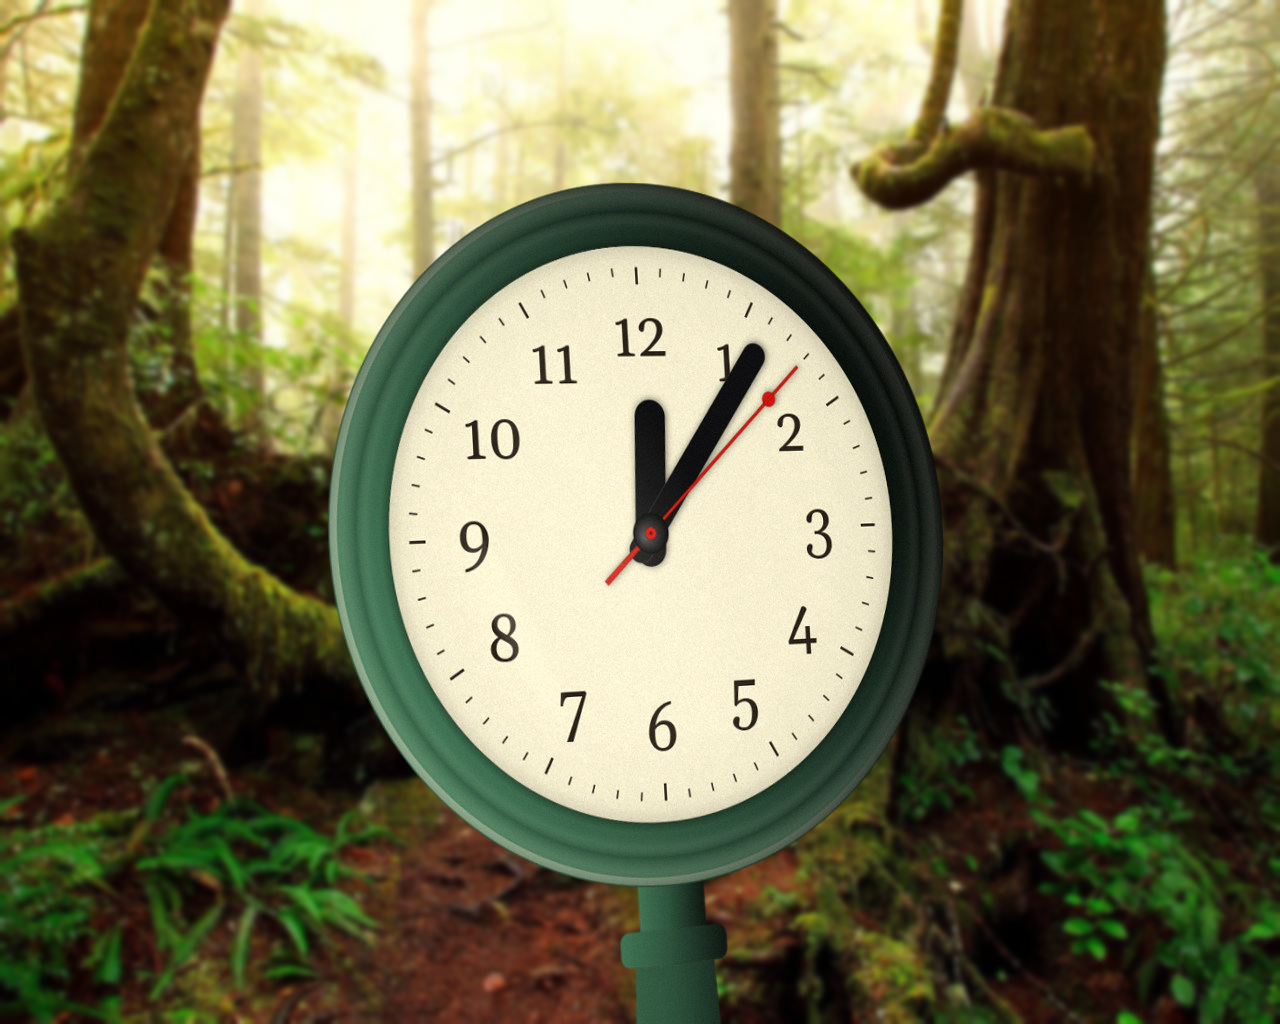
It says 12.06.08
